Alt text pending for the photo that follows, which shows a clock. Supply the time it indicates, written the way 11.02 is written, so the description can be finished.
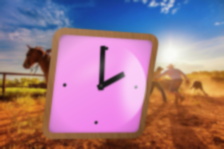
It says 1.59
